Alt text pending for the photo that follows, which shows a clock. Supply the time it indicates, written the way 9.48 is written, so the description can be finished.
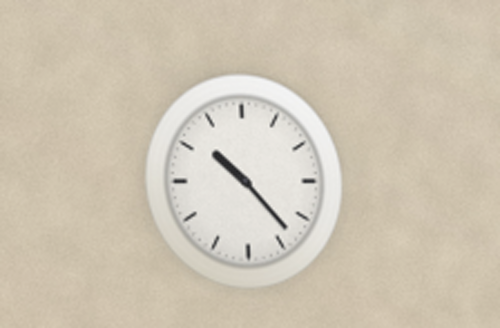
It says 10.23
